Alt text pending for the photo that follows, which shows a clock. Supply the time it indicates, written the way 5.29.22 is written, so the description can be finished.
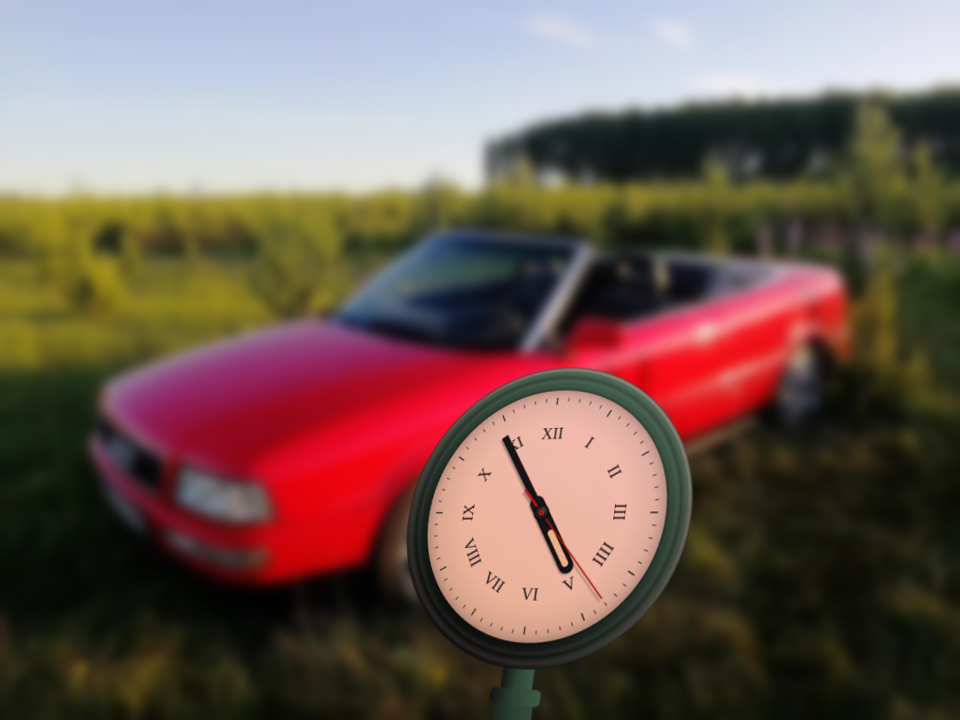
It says 4.54.23
